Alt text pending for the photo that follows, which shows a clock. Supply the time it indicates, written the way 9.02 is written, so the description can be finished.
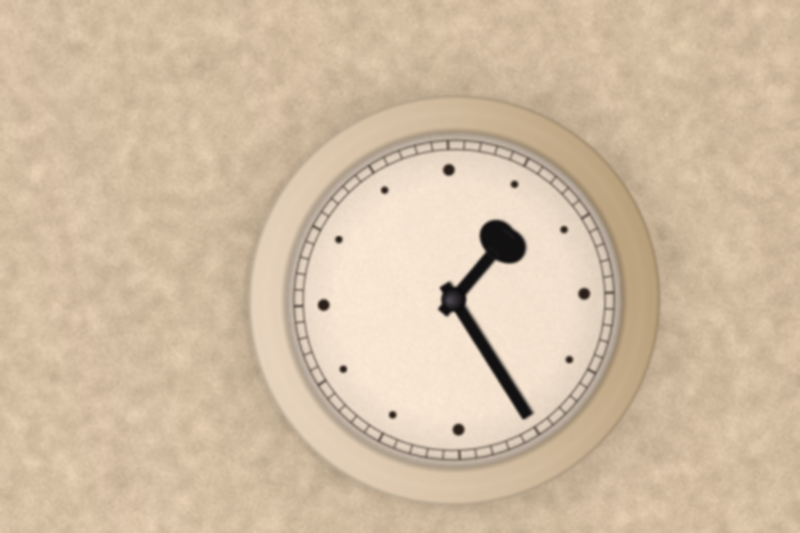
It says 1.25
